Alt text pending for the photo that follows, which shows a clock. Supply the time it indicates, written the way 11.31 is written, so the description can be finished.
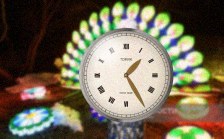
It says 1.25
